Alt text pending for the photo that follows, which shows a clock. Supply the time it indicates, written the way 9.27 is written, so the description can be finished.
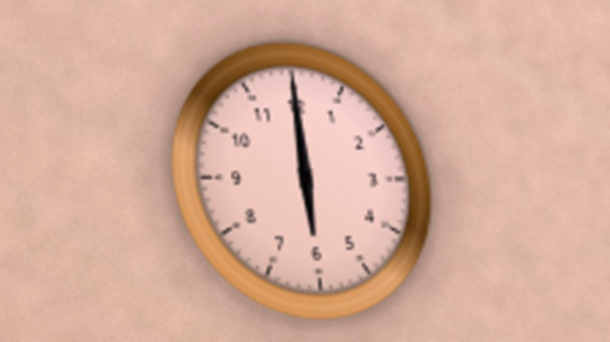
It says 6.00
